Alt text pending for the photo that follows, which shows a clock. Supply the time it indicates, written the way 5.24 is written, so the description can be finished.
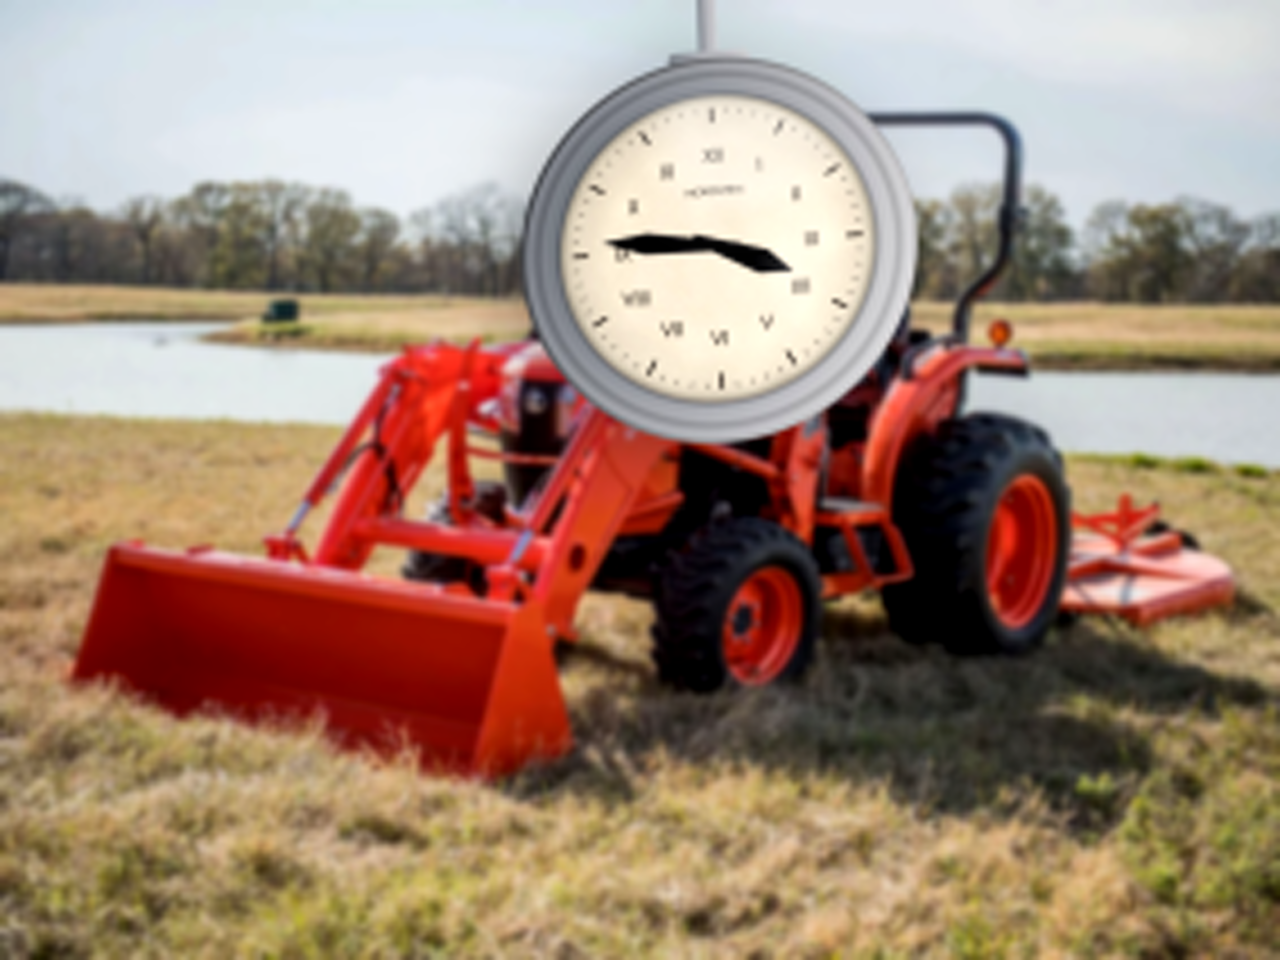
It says 3.46
